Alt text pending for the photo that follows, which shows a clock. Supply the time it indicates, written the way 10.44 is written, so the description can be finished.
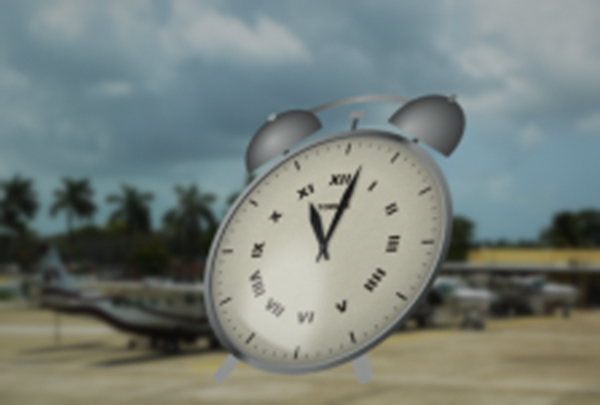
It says 11.02
